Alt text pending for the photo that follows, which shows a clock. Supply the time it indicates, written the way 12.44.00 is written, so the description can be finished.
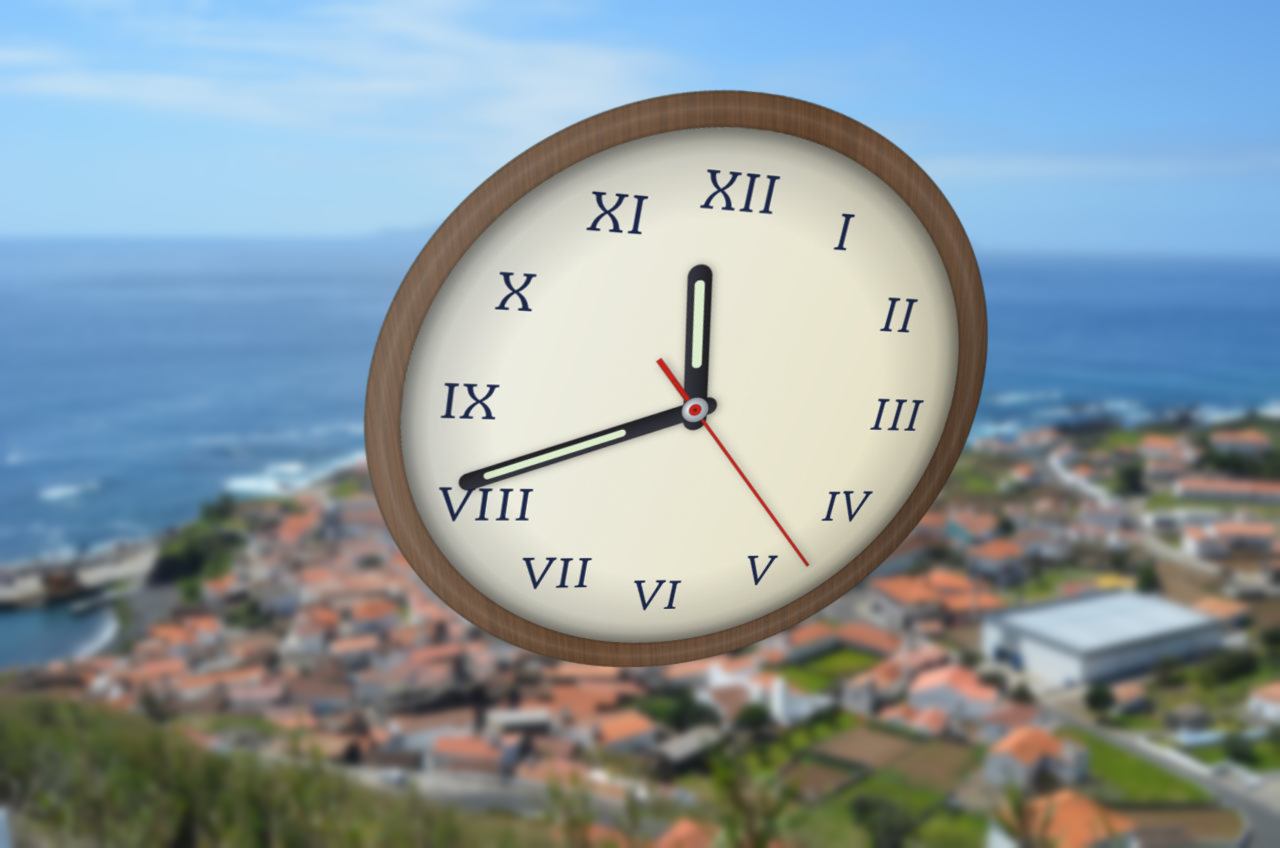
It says 11.41.23
